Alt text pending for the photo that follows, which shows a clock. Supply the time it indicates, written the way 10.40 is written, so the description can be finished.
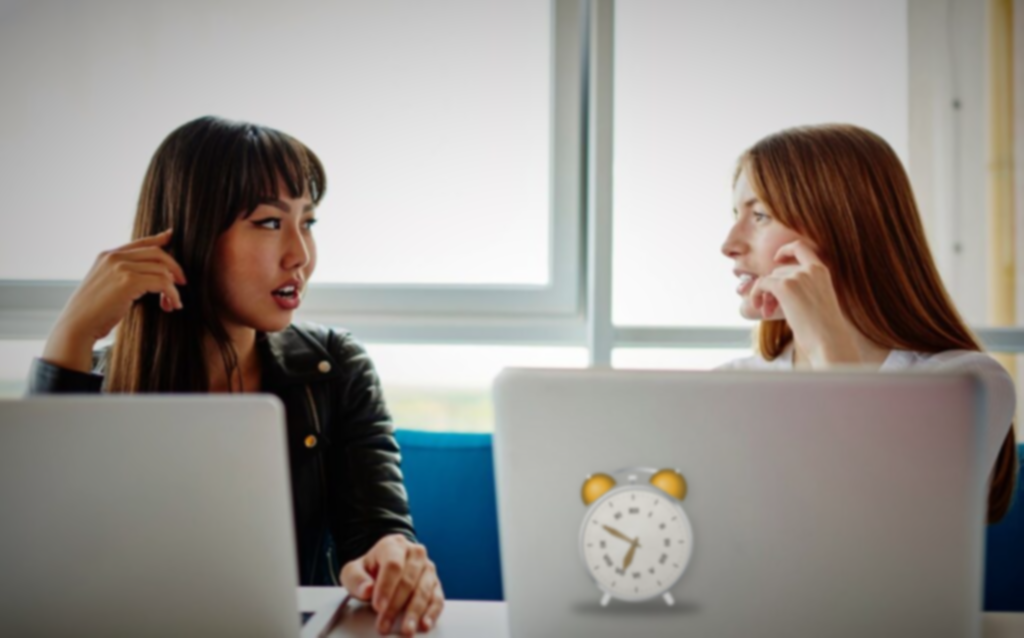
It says 6.50
